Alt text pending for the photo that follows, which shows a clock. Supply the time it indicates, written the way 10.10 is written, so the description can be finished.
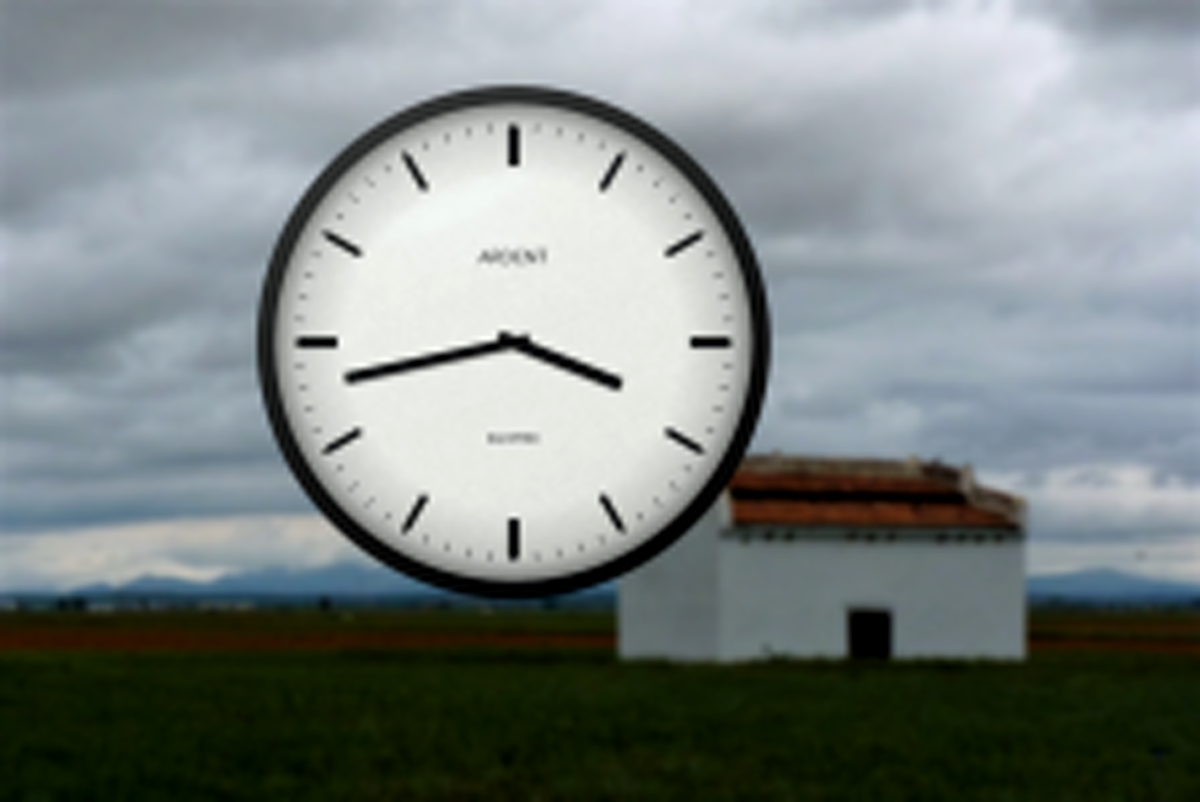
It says 3.43
